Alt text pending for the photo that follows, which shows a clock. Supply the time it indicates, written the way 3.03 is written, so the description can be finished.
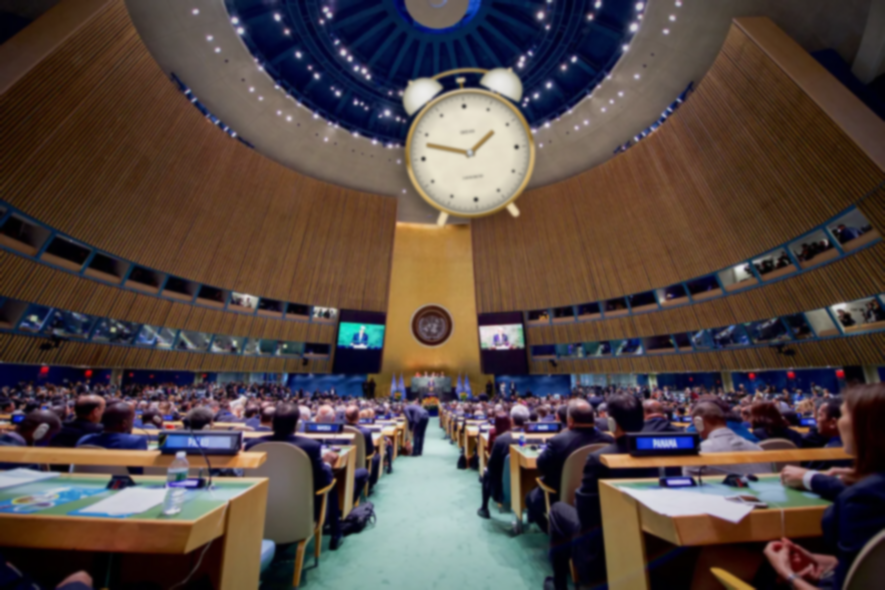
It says 1.48
